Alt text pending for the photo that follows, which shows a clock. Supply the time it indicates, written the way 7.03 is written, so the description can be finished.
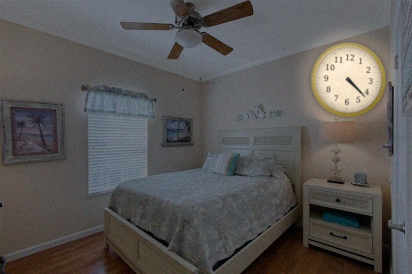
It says 4.22
